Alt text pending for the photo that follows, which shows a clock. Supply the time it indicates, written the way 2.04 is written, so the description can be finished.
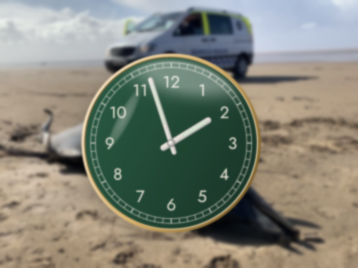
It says 1.57
